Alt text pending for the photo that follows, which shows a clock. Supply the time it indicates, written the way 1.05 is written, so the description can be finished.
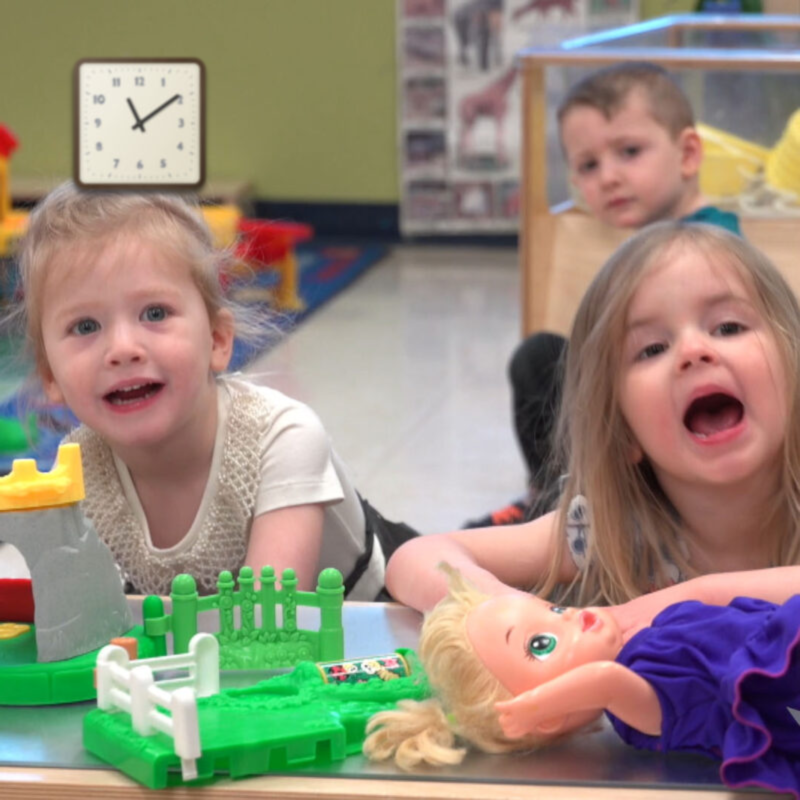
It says 11.09
